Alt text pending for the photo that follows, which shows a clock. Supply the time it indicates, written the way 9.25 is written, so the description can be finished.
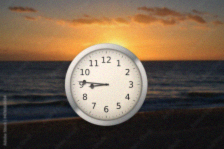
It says 8.46
